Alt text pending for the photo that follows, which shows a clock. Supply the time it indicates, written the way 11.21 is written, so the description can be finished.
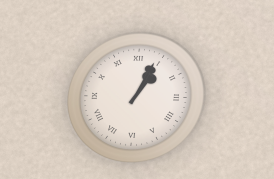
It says 1.04
